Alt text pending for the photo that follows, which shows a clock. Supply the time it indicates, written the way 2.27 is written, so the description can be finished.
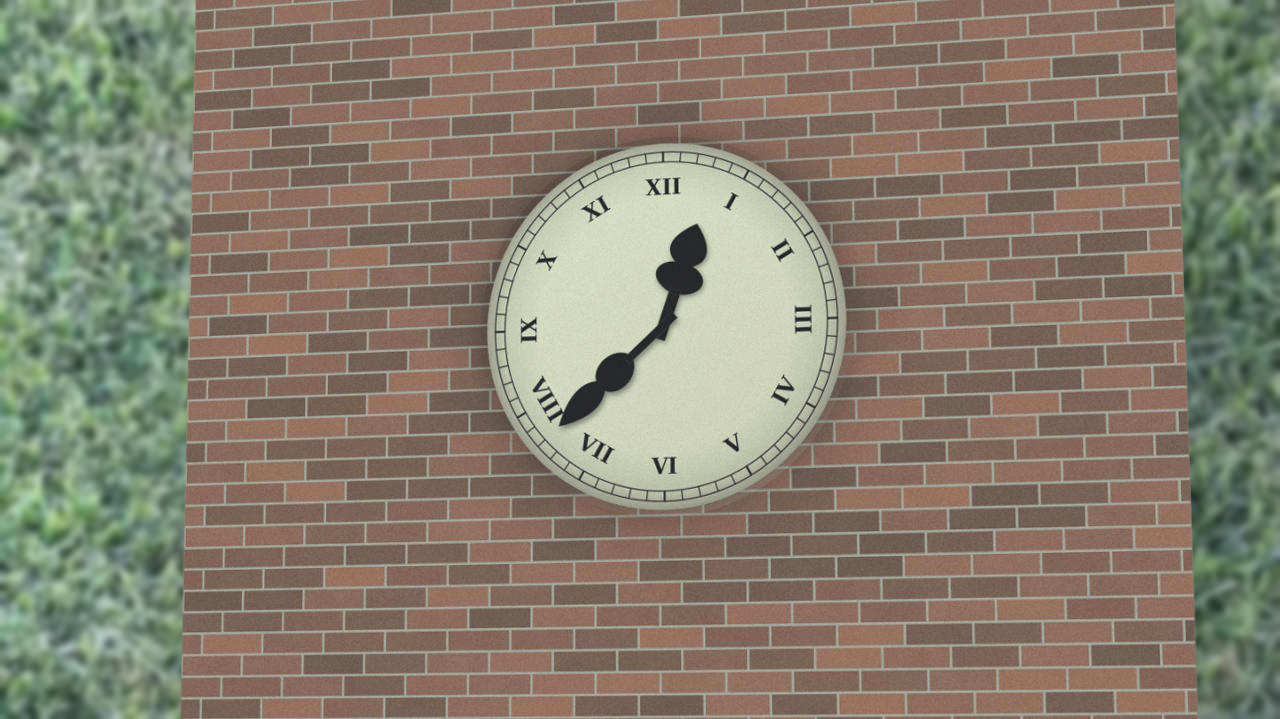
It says 12.38
